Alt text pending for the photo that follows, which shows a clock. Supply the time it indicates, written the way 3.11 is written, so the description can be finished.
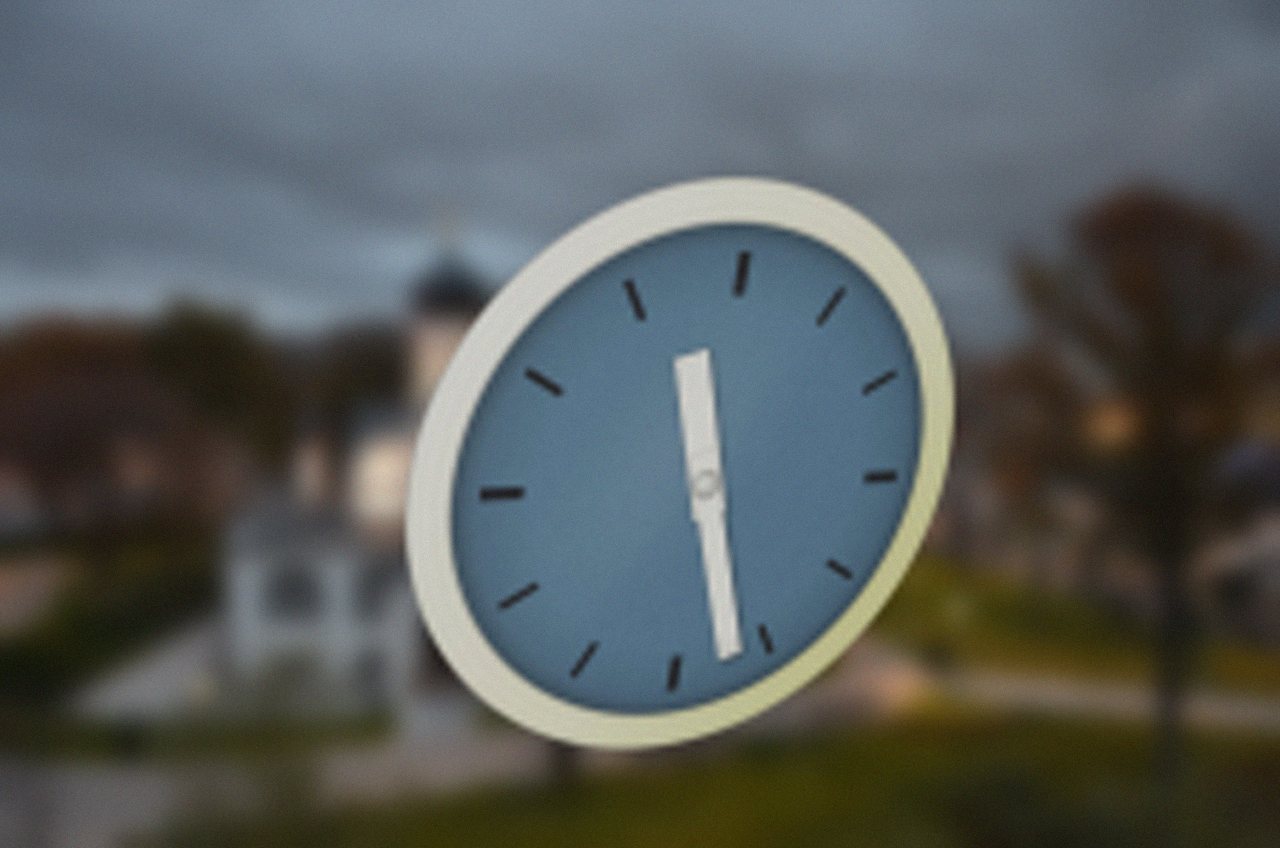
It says 11.27
